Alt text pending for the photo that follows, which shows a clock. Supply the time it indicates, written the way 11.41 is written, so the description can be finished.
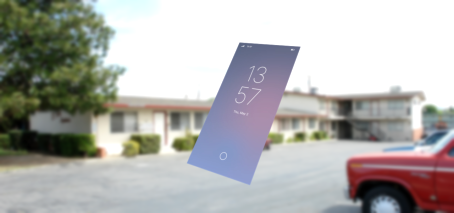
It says 13.57
